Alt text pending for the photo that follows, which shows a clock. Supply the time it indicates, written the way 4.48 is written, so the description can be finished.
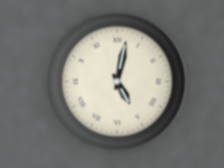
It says 5.02
